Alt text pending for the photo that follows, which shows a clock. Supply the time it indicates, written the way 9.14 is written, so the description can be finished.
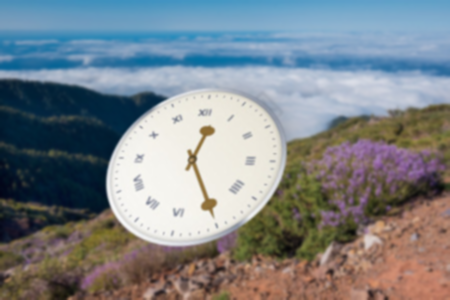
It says 12.25
